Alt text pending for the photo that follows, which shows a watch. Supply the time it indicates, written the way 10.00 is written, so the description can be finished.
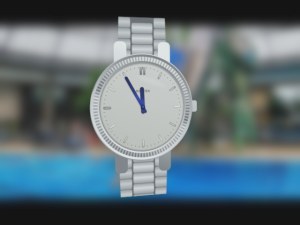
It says 11.55
